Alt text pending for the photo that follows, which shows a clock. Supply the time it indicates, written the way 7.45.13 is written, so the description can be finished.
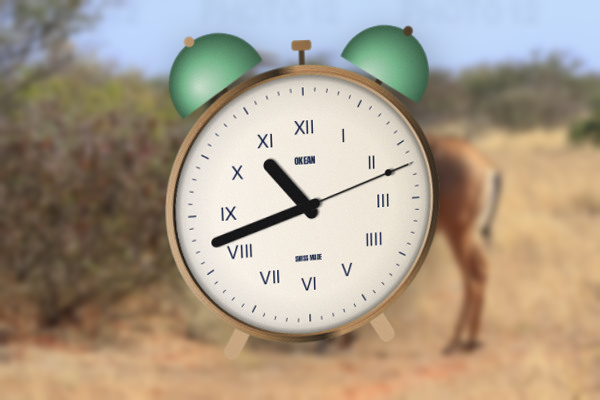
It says 10.42.12
